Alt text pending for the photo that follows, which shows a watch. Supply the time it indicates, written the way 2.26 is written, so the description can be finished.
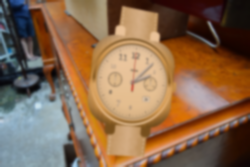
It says 2.07
